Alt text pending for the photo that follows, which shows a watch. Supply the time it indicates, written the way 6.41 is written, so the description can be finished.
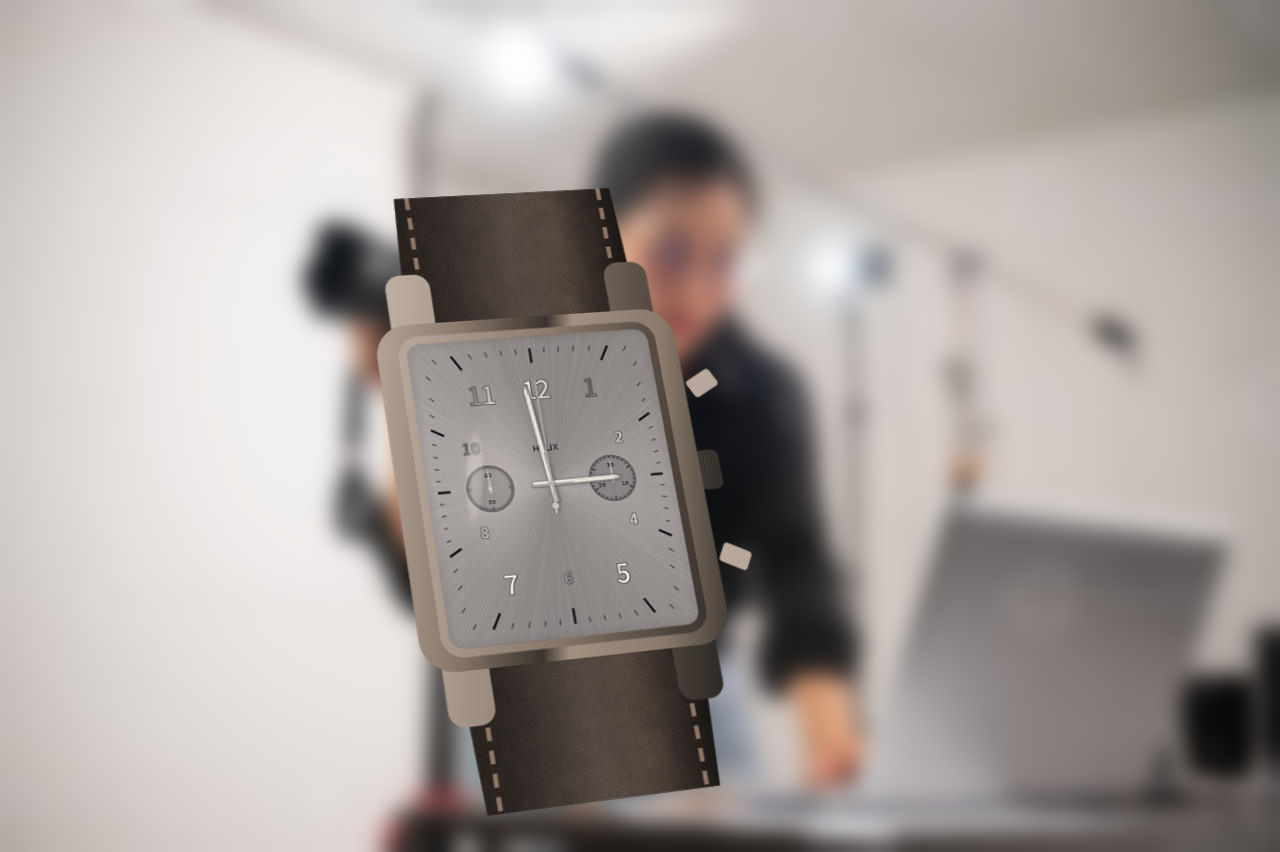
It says 2.59
